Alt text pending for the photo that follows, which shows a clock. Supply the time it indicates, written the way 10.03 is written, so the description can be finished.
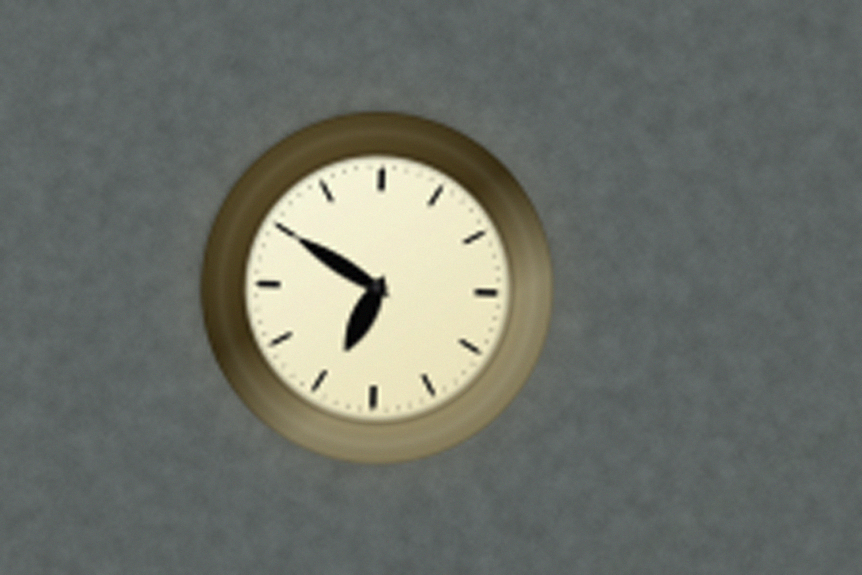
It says 6.50
